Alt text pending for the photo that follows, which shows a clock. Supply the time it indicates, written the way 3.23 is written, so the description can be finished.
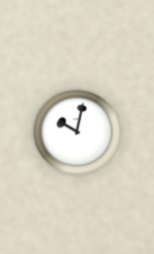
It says 10.02
